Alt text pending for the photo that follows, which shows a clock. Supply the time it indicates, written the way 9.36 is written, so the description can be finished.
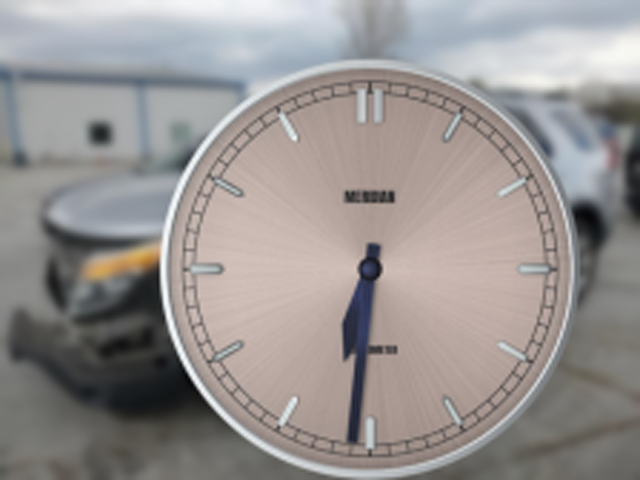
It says 6.31
